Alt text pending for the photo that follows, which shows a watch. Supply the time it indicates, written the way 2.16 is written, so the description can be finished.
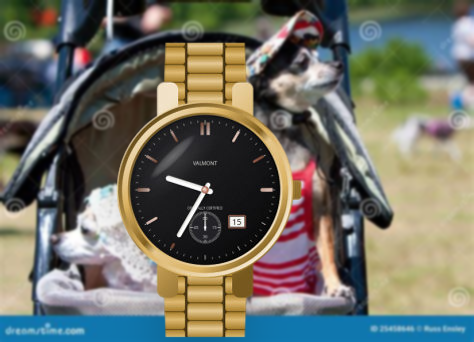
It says 9.35
